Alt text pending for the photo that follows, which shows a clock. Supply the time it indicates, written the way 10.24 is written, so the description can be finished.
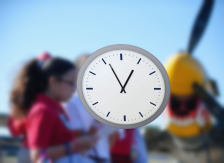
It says 12.56
